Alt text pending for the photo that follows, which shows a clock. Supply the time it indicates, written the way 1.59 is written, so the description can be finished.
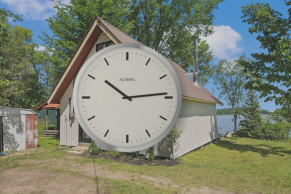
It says 10.14
